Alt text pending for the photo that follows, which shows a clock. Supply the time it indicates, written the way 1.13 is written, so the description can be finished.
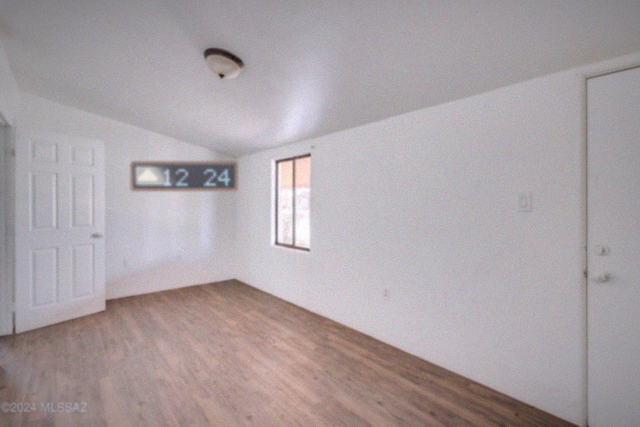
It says 12.24
